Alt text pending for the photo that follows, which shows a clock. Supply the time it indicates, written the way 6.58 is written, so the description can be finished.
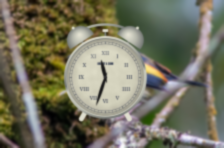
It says 11.33
